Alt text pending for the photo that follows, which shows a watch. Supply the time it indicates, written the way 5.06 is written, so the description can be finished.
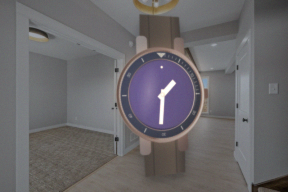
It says 1.31
